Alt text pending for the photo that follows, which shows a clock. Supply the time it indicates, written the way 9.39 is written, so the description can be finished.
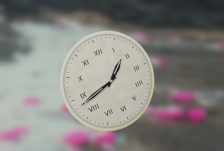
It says 1.43
